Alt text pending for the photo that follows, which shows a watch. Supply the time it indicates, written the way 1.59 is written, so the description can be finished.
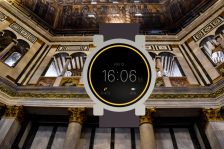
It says 16.06
